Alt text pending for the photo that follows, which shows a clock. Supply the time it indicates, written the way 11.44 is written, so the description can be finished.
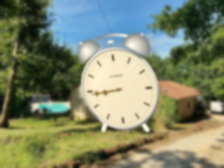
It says 8.44
